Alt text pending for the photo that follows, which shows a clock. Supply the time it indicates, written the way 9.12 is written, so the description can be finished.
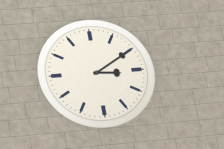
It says 3.10
